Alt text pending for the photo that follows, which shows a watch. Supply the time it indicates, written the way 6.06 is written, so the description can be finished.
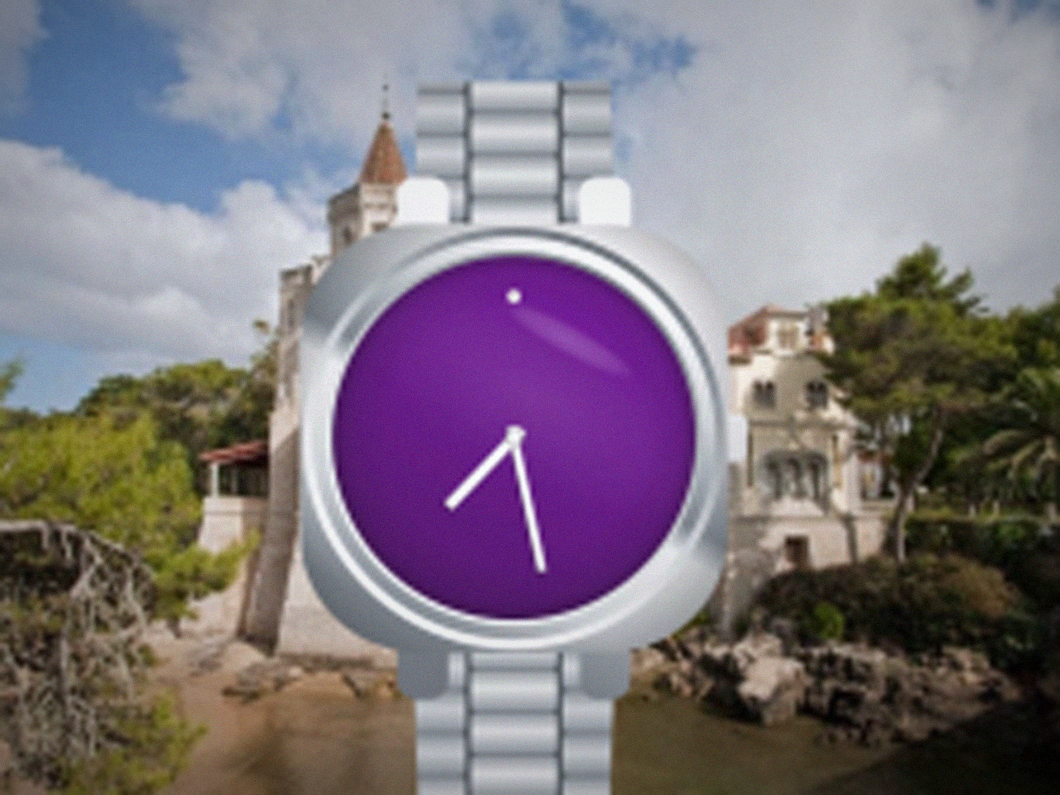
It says 7.28
